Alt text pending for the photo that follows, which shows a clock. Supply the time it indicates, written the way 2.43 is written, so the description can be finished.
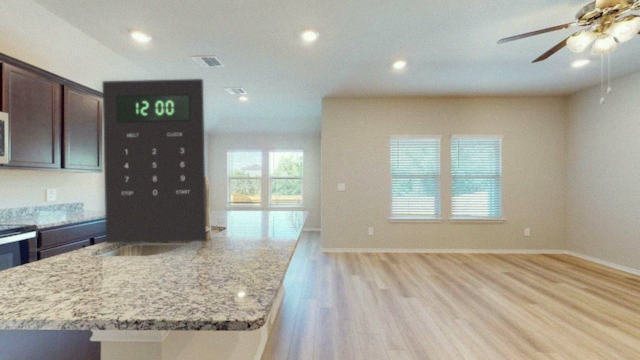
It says 12.00
